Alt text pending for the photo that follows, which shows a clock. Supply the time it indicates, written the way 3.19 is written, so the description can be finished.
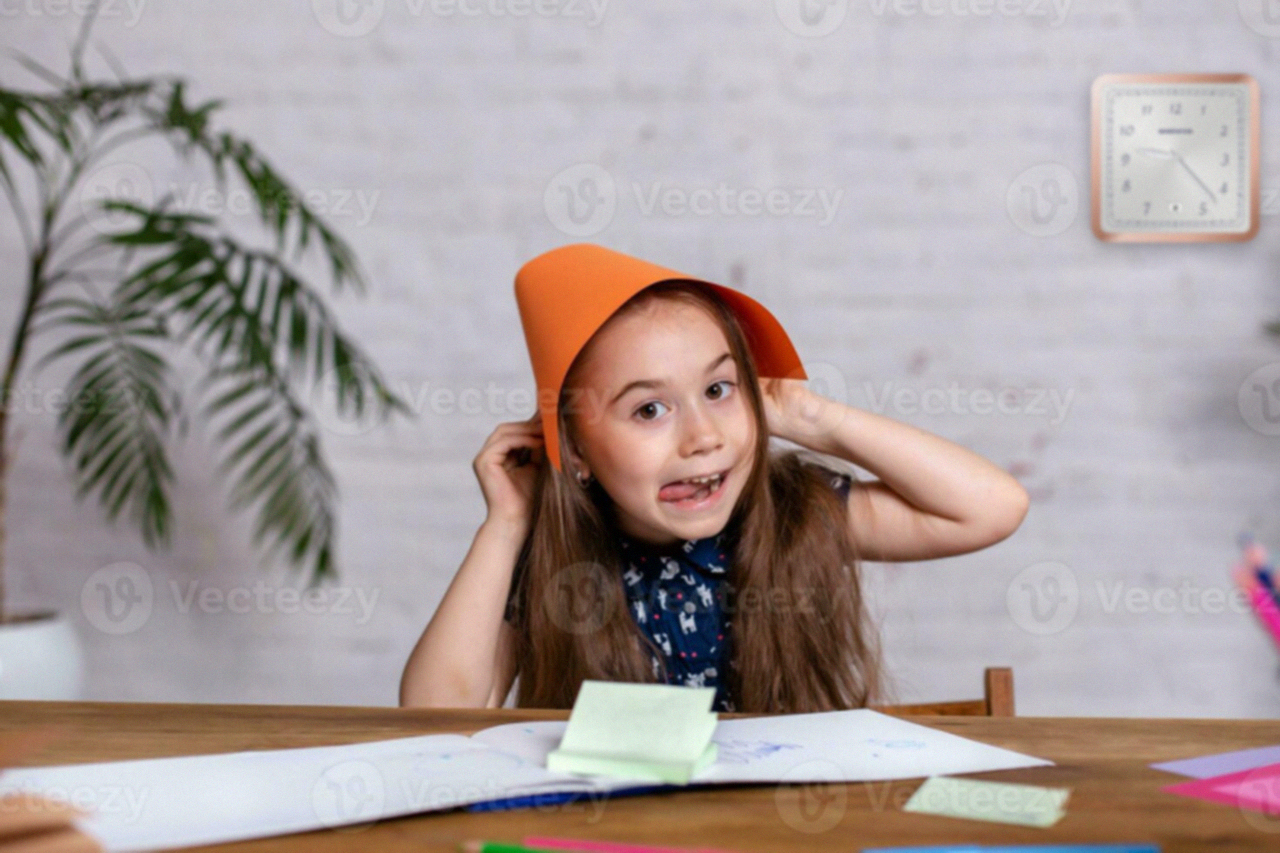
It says 9.23
